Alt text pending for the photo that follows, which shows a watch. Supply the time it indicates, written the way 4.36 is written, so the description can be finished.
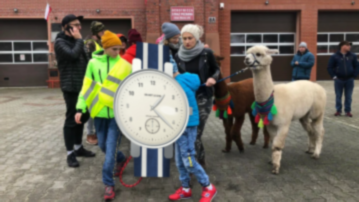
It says 1.22
